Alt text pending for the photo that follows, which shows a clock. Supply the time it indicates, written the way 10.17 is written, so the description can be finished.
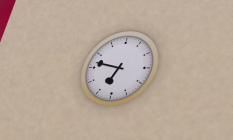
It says 6.47
